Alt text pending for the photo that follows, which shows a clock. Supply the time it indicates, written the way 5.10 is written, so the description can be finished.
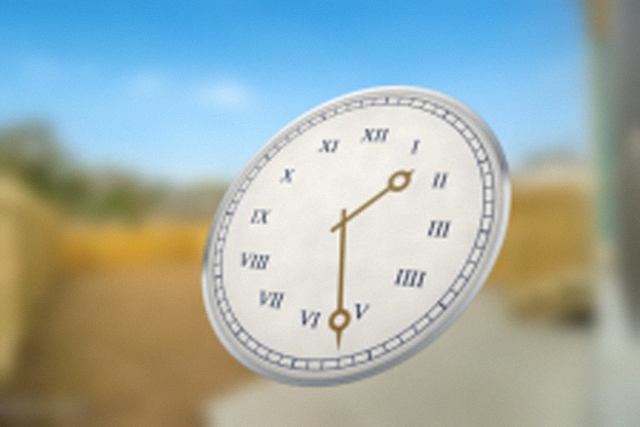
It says 1.27
